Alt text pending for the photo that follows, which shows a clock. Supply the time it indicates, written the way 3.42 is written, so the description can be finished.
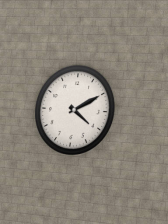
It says 4.10
